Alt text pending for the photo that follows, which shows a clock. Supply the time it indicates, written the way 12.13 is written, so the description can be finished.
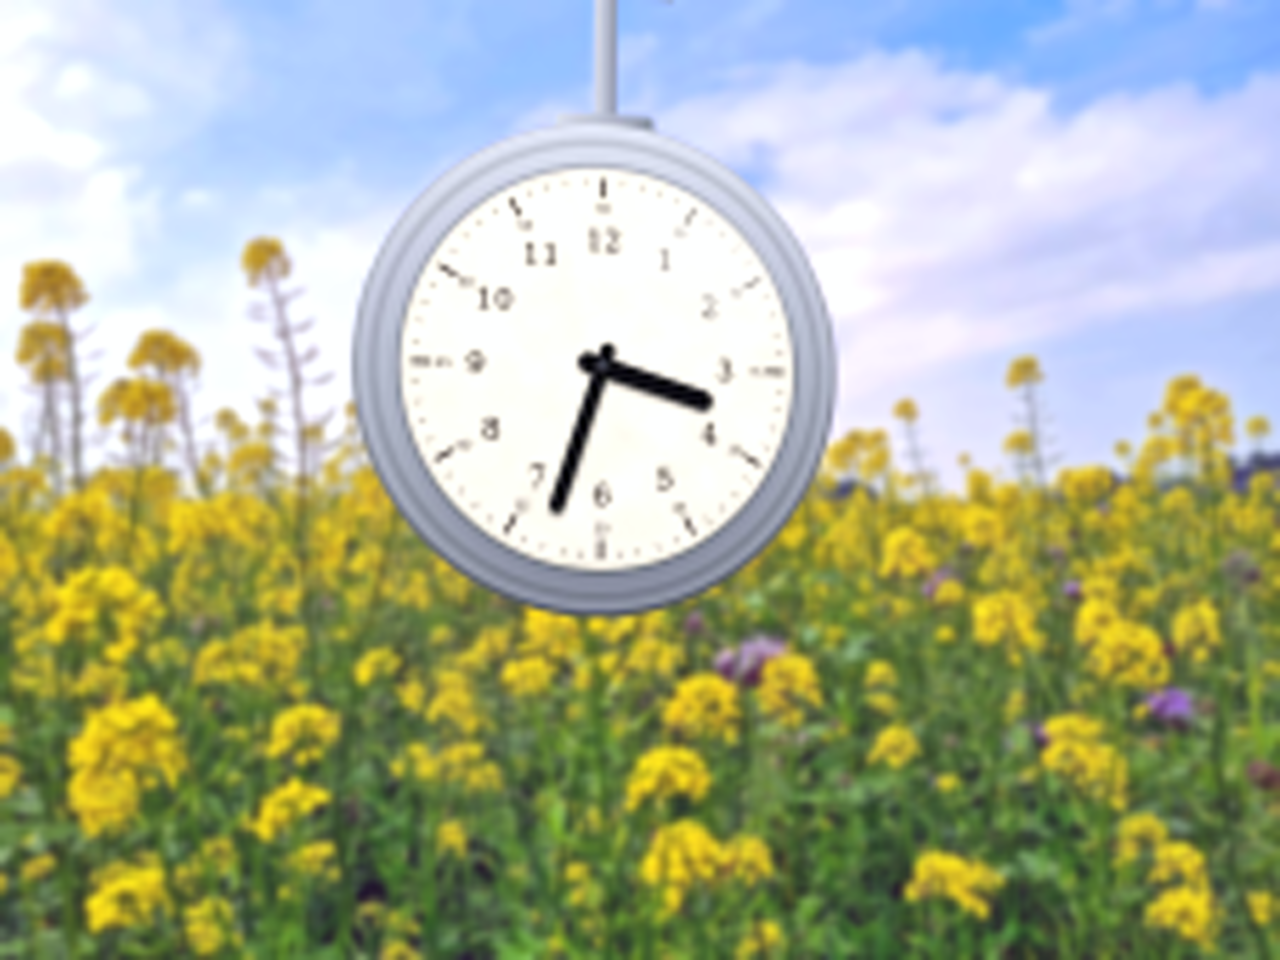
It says 3.33
